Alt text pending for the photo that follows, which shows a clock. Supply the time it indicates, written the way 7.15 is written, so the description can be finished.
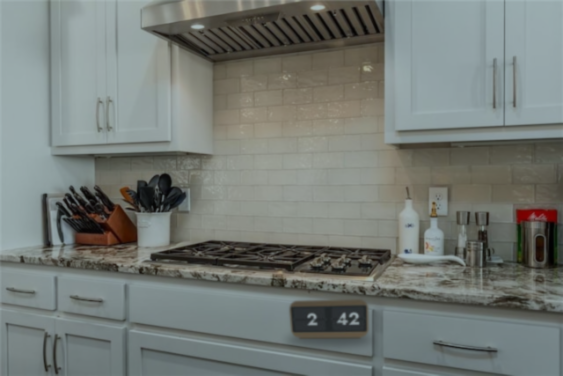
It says 2.42
